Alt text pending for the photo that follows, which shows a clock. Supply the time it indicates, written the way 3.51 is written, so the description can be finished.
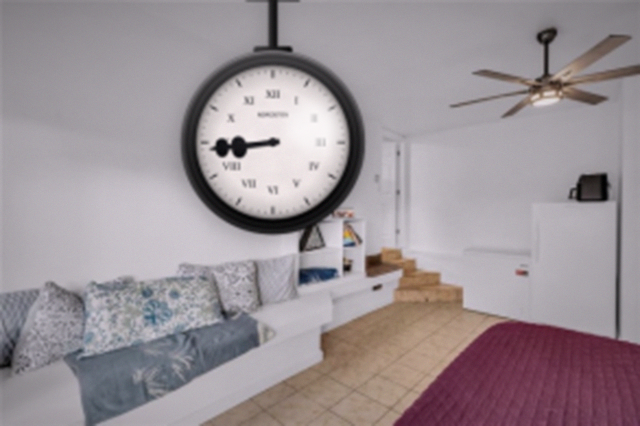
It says 8.44
